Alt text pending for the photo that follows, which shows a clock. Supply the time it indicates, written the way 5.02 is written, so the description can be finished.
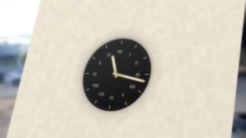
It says 11.17
